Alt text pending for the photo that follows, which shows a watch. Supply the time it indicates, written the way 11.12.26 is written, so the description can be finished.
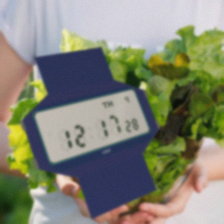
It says 12.17.28
